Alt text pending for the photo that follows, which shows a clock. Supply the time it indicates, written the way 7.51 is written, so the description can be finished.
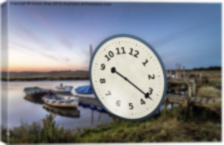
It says 9.17
